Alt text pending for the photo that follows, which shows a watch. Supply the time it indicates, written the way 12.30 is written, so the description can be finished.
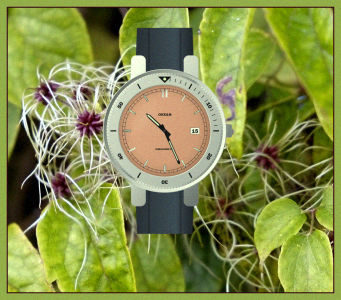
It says 10.26
